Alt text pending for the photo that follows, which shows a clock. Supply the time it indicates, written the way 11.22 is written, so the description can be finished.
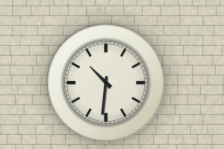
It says 10.31
